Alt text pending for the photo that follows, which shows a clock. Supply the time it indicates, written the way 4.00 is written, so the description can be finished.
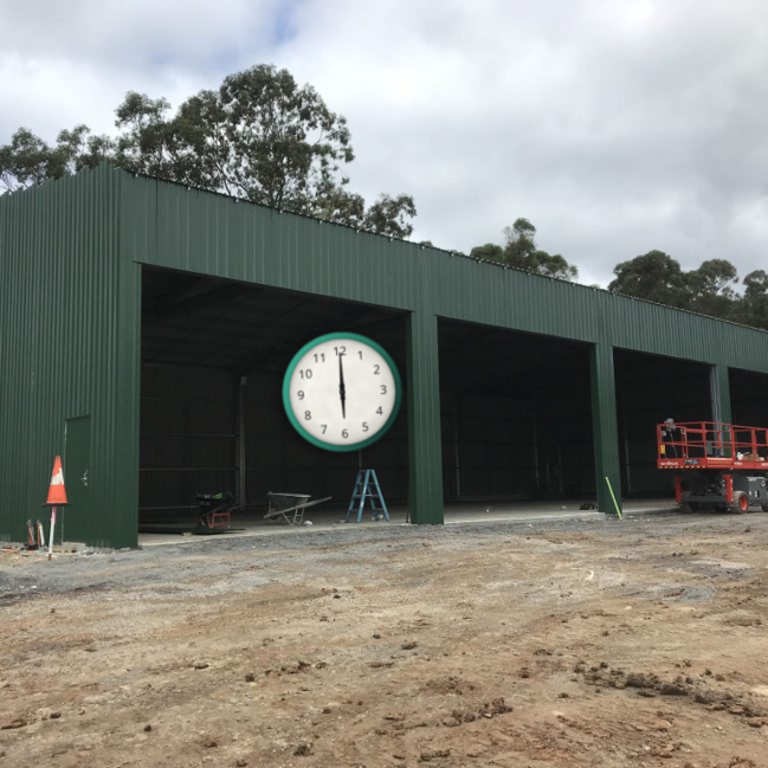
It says 6.00
